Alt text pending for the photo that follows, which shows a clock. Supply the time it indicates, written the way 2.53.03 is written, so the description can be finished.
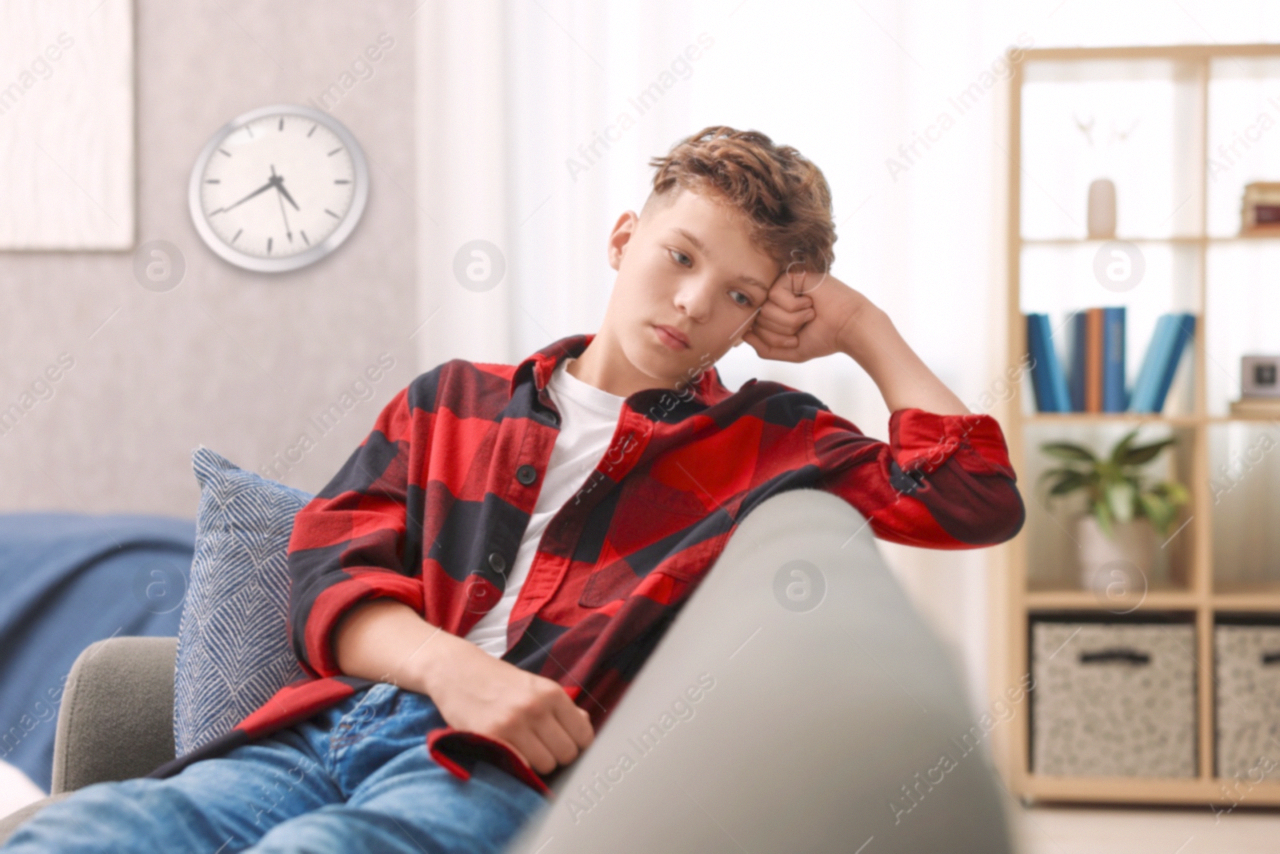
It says 4.39.27
